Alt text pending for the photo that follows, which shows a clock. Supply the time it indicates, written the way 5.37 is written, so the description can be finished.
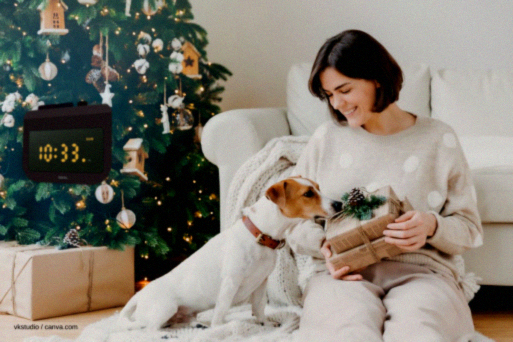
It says 10.33
